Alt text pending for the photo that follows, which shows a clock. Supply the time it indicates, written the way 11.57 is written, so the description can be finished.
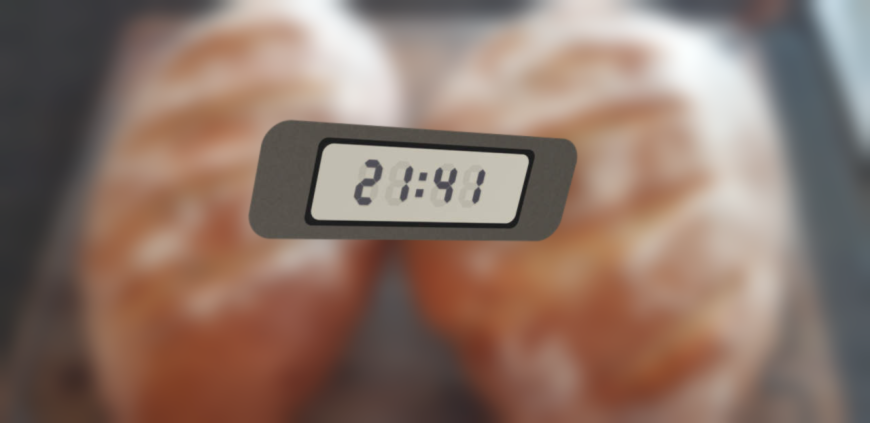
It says 21.41
